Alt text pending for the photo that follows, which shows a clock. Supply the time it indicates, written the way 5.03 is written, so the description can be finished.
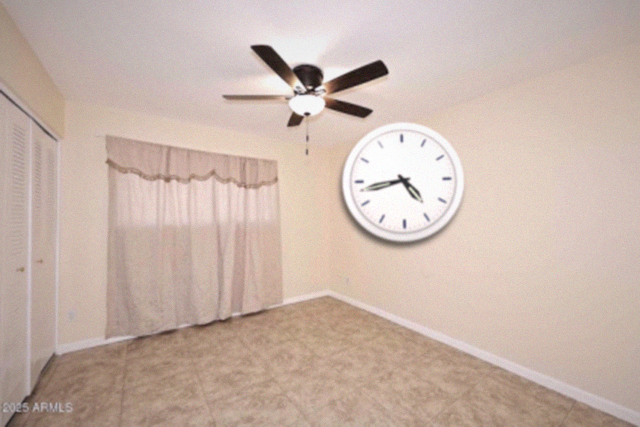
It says 4.43
